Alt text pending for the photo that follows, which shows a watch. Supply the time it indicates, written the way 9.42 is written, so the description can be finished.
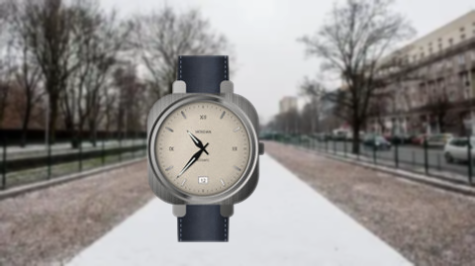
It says 10.37
